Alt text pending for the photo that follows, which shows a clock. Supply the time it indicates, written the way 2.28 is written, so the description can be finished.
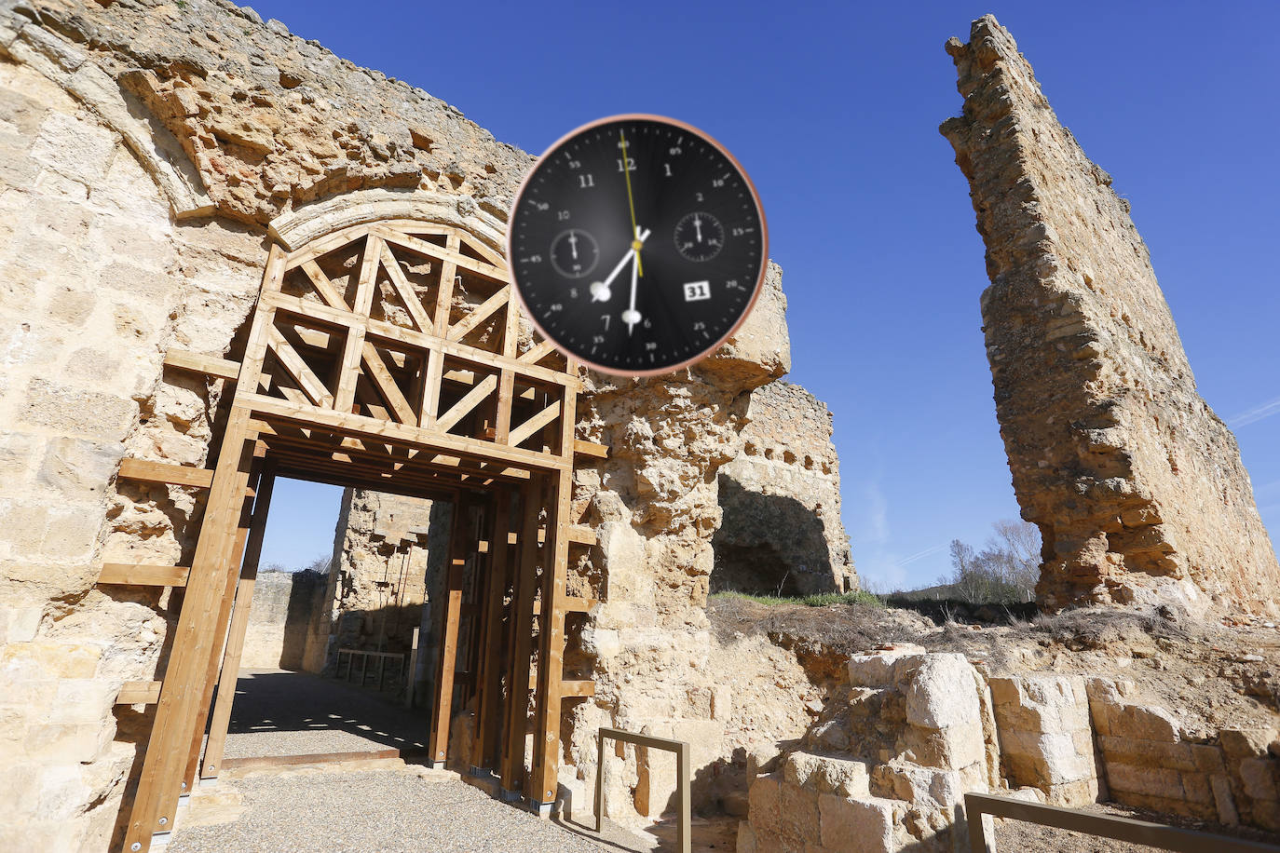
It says 7.32
